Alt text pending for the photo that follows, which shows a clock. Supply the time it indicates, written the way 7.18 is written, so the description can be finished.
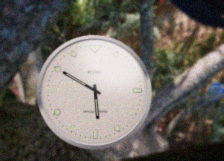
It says 5.50
